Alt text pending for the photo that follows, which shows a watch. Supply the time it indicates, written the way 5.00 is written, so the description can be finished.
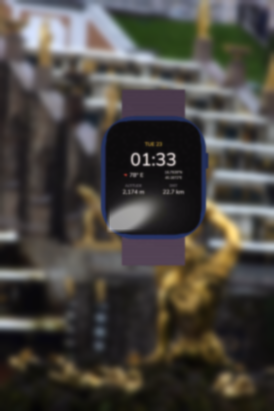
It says 1.33
